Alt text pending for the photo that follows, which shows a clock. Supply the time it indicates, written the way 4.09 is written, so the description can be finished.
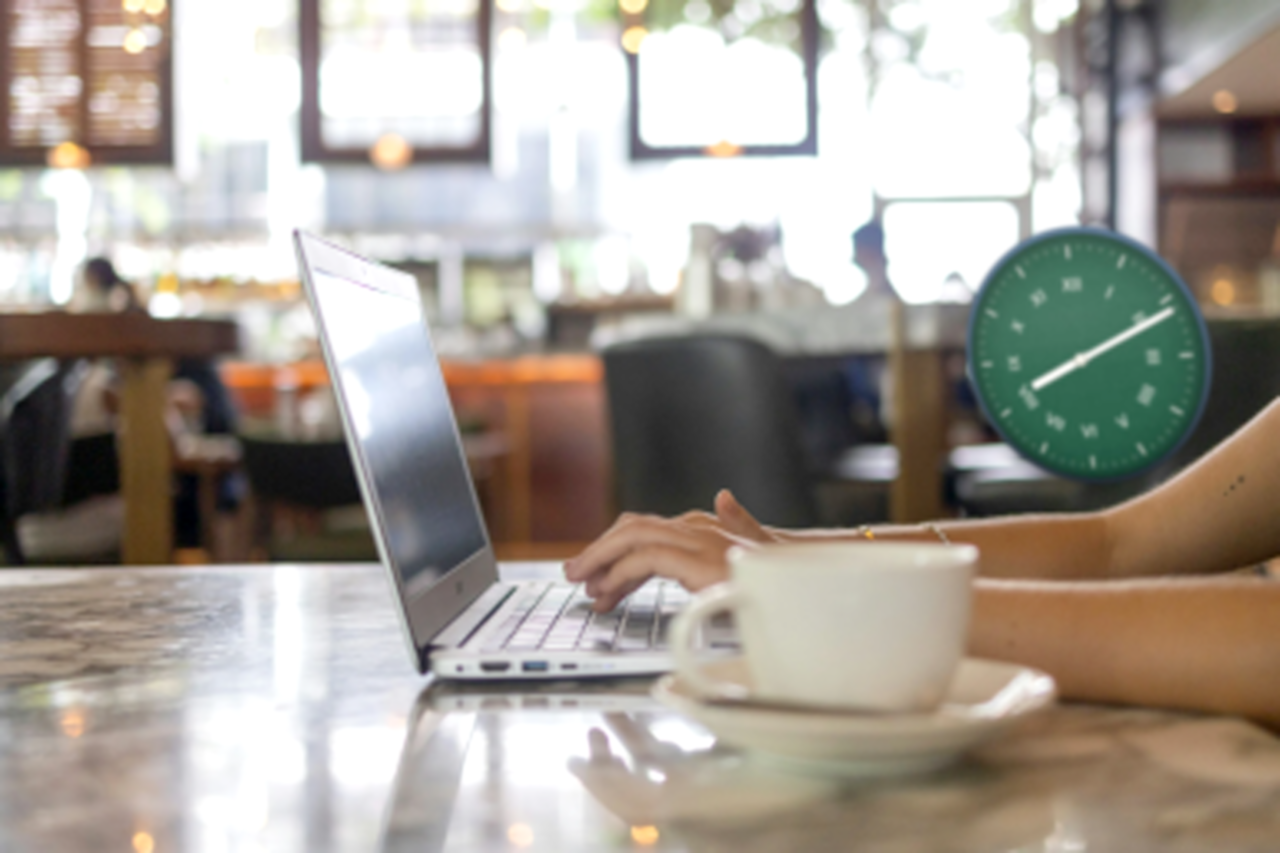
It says 8.11
